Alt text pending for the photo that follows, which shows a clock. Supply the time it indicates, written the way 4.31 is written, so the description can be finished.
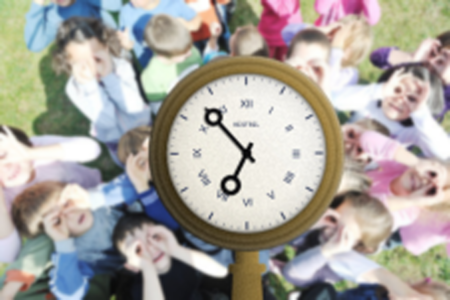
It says 6.53
